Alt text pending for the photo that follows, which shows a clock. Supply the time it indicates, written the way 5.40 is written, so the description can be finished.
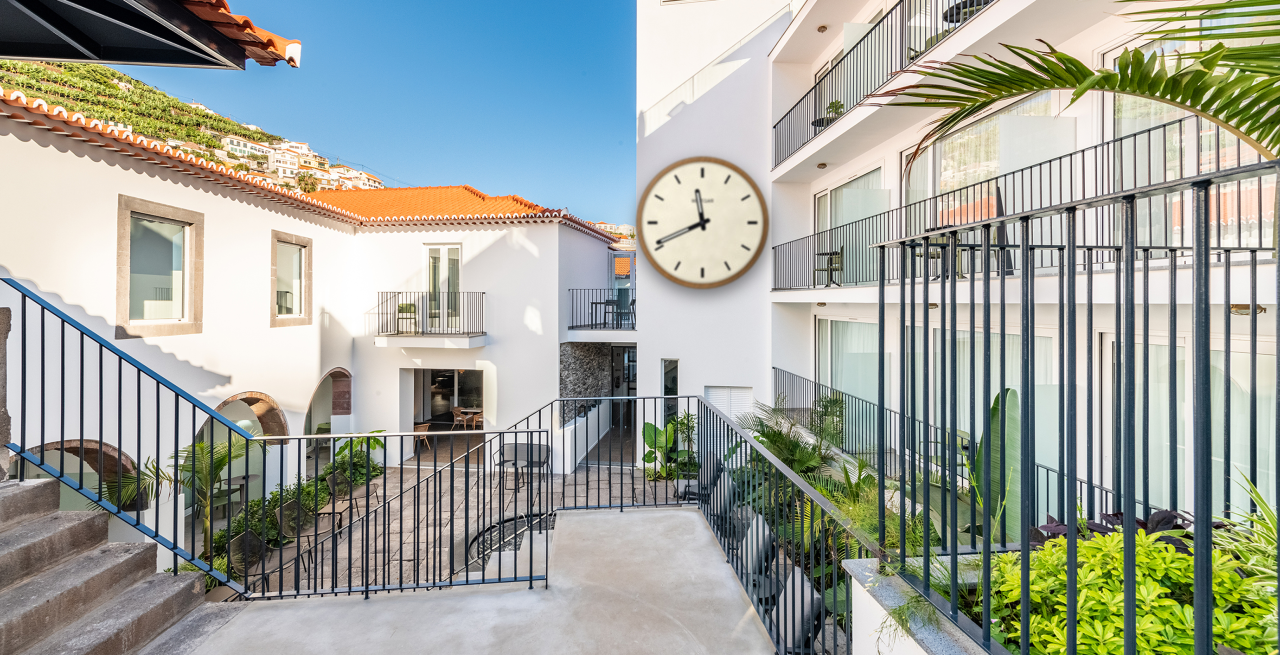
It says 11.41
